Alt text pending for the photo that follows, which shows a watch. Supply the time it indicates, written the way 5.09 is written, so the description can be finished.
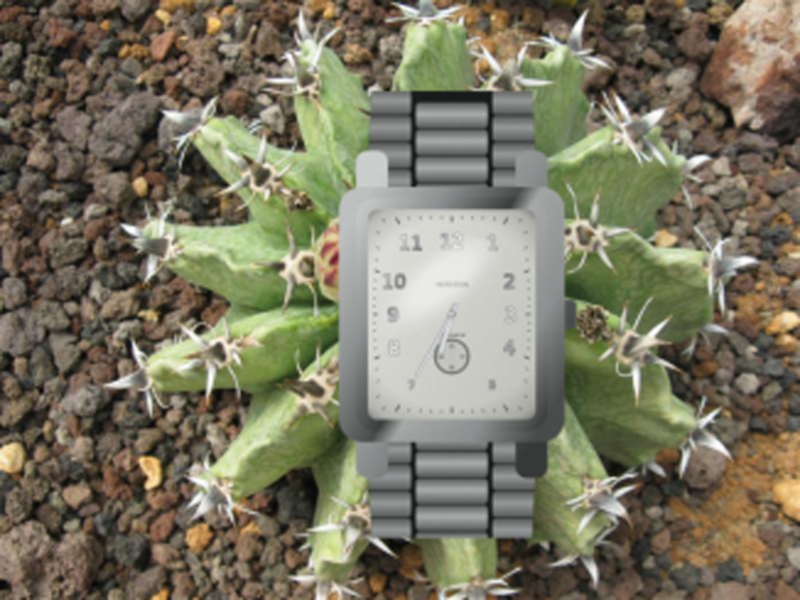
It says 6.35
